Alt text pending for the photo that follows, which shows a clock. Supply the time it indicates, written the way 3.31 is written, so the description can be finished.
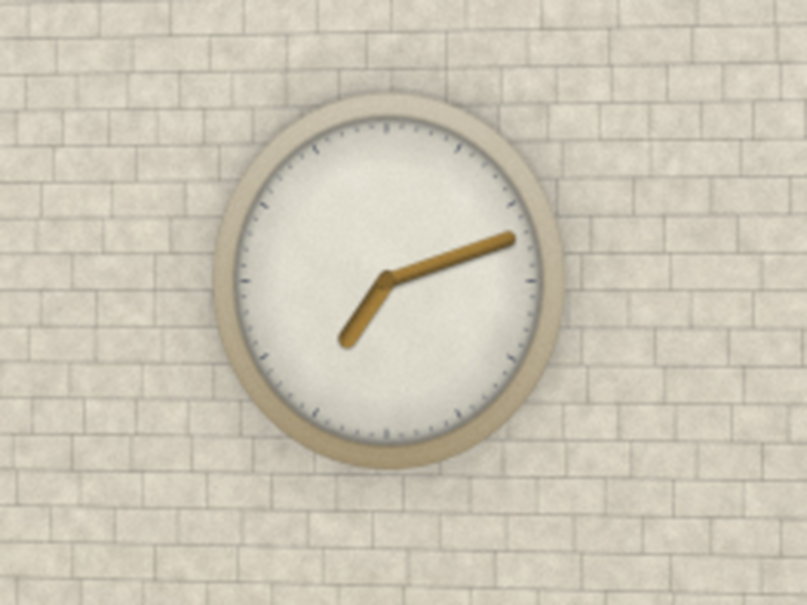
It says 7.12
